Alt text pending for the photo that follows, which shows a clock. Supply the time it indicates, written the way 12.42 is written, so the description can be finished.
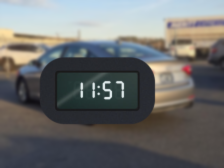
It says 11.57
